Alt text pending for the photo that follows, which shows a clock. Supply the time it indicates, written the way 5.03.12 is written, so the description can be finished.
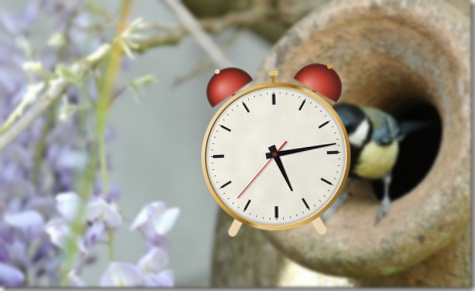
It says 5.13.37
